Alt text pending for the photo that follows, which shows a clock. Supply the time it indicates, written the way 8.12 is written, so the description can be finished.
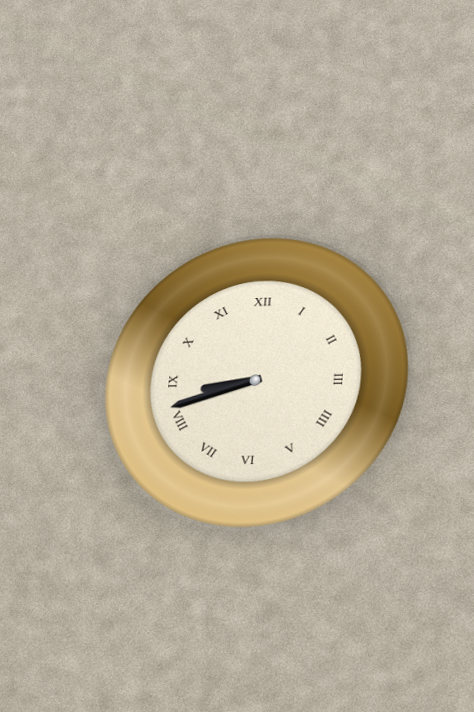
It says 8.42
